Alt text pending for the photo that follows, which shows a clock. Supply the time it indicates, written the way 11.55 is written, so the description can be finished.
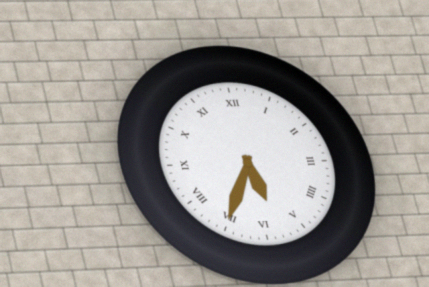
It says 5.35
